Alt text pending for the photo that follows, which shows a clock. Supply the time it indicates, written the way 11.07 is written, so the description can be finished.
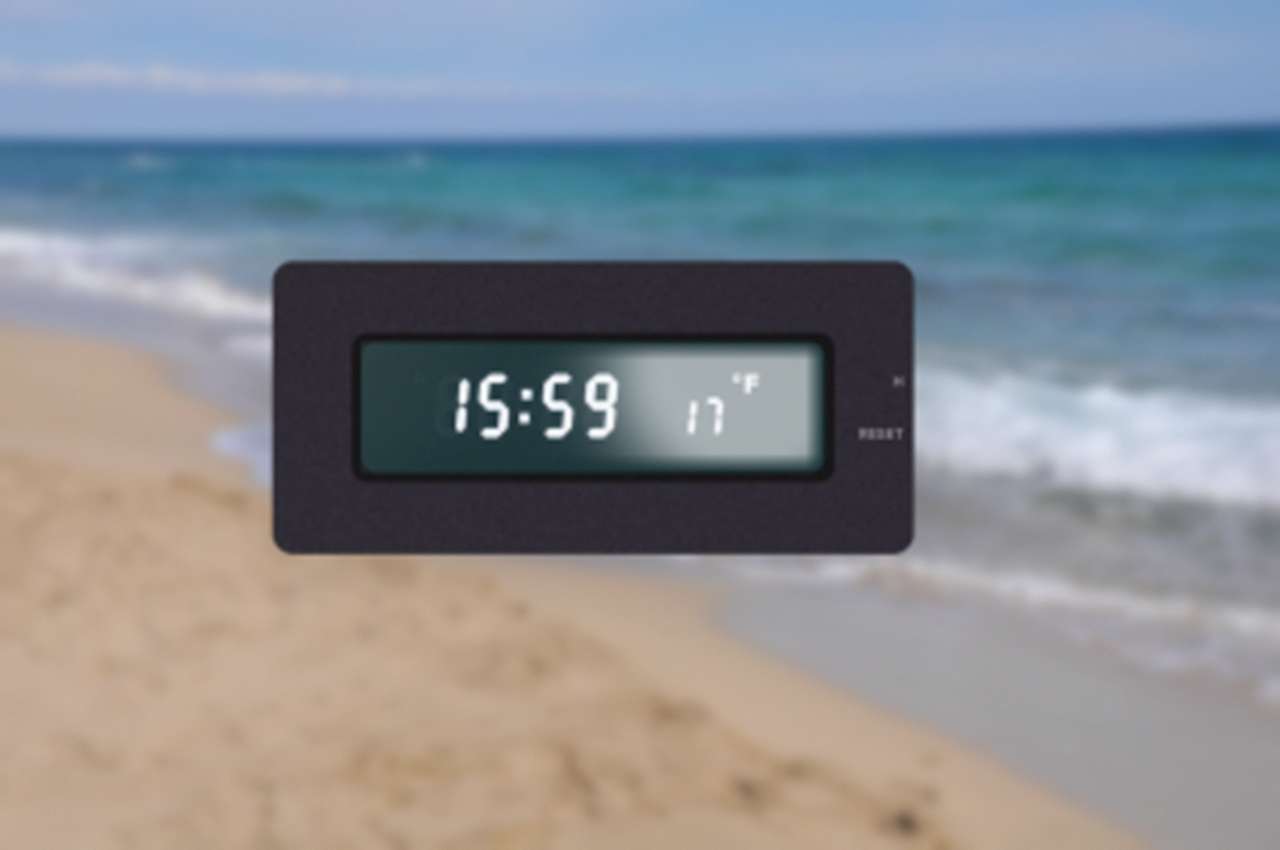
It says 15.59
